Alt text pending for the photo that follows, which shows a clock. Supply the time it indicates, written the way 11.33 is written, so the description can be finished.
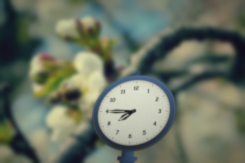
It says 7.45
